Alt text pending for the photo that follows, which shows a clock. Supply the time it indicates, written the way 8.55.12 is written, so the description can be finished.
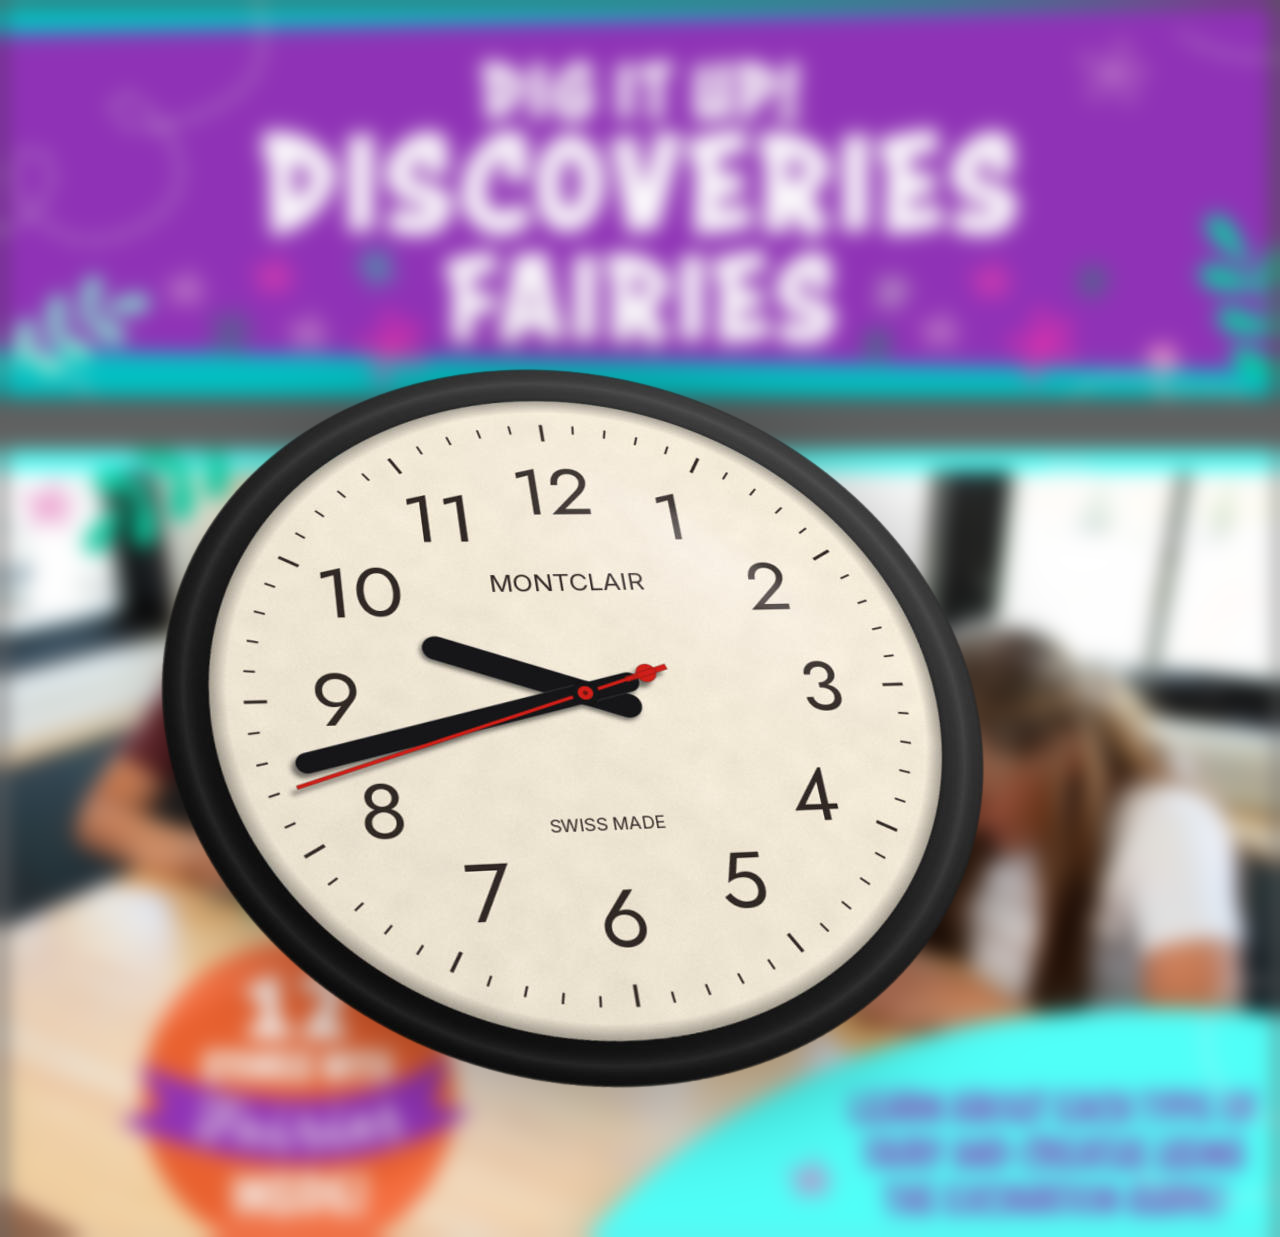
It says 9.42.42
